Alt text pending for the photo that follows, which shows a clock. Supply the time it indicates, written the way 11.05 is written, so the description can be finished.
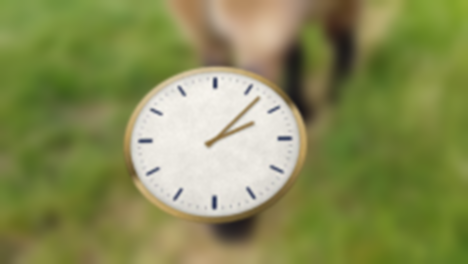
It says 2.07
